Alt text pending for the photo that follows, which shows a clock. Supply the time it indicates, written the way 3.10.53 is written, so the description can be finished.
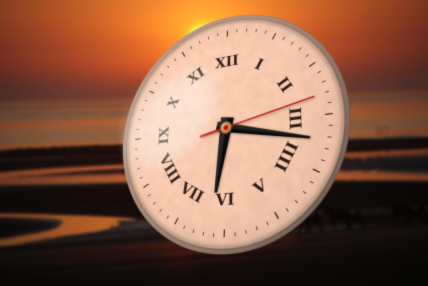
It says 6.17.13
